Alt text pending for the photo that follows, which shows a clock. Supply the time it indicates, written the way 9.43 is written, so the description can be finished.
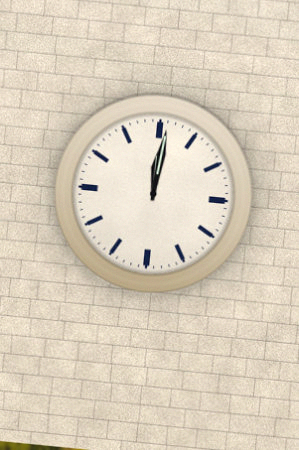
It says 12.01
